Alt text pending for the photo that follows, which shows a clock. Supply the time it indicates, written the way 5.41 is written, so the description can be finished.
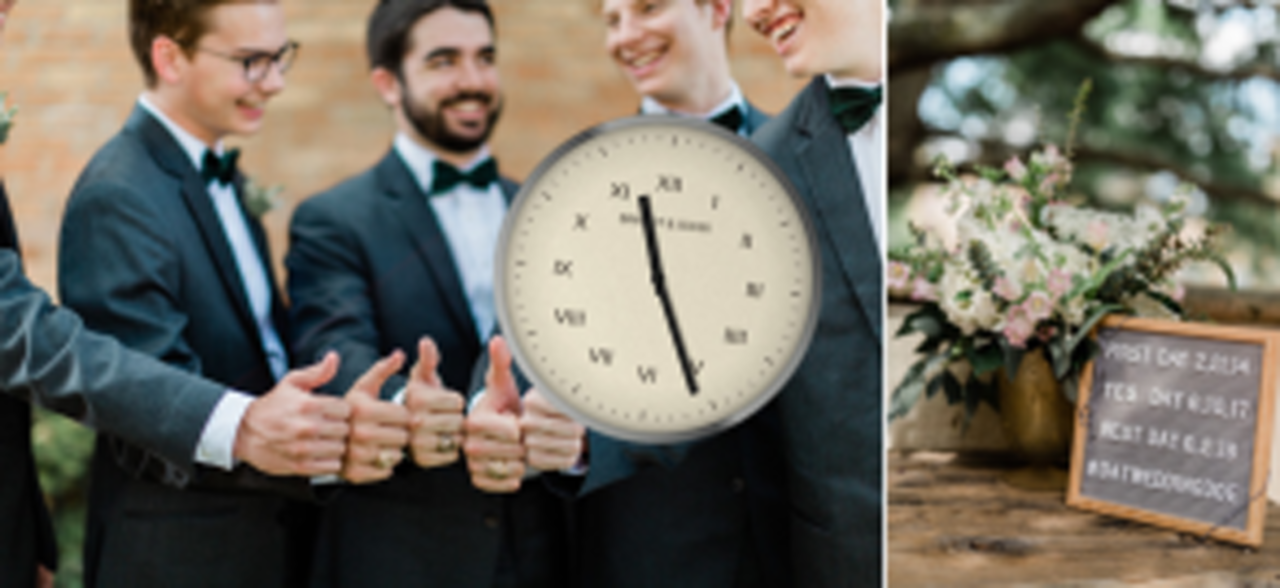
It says 11.26
